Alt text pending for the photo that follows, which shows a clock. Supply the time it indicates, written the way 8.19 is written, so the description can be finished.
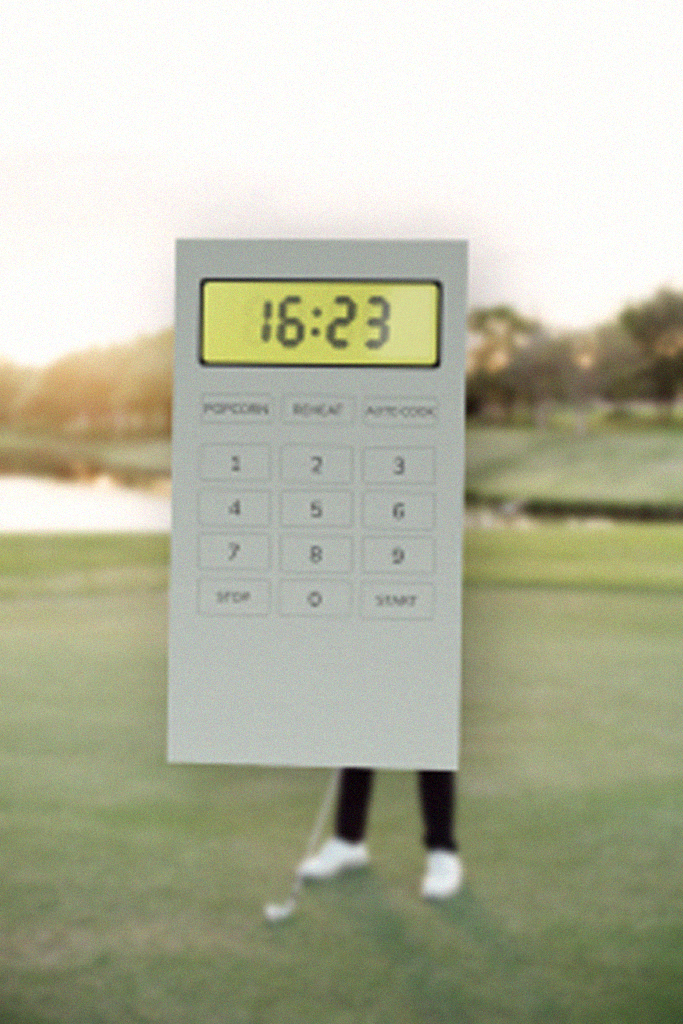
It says 16.23
